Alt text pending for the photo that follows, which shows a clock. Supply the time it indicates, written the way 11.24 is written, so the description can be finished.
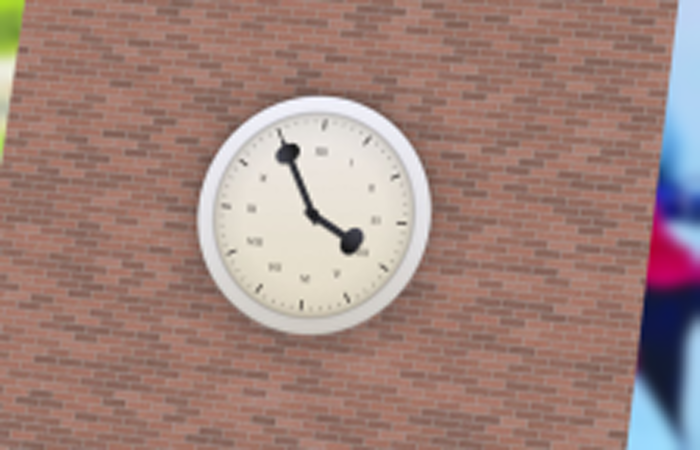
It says 3.55
